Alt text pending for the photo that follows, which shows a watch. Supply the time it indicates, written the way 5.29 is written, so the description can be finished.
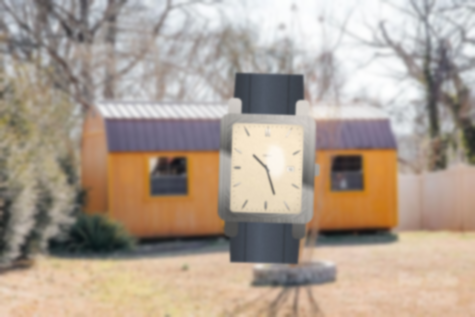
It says 10.27
